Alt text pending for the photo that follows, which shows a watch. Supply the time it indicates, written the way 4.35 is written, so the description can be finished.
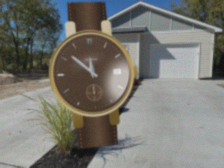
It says 11.52
